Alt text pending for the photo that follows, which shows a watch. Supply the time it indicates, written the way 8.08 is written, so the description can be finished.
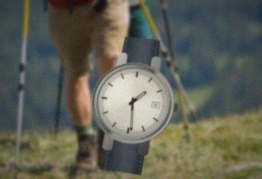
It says 1.29
